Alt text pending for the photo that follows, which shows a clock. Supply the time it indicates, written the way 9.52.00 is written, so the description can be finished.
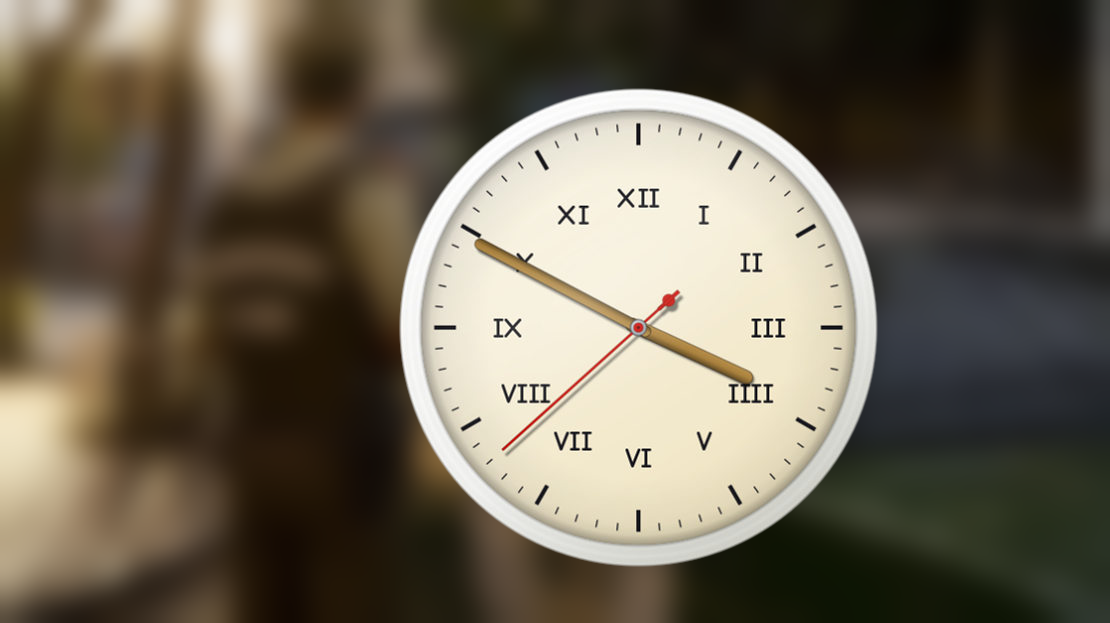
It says 3.49.38
